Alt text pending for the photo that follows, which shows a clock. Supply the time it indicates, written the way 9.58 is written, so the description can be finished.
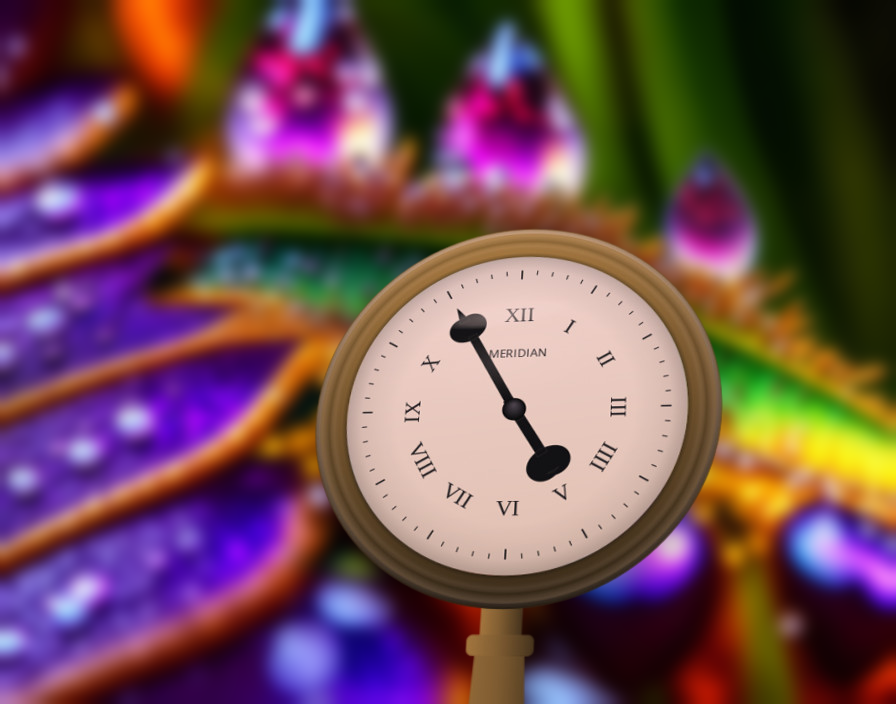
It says 4.55
